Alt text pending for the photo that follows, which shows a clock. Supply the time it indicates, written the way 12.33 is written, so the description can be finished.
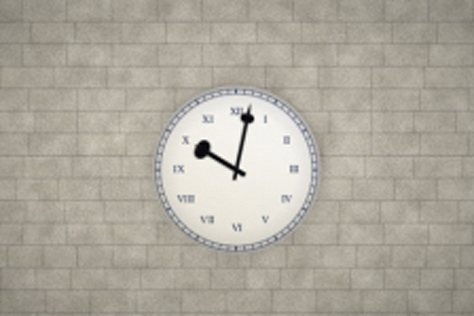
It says 10.02
